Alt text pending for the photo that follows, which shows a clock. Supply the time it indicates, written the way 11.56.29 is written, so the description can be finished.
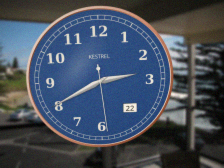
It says 2.40.29
